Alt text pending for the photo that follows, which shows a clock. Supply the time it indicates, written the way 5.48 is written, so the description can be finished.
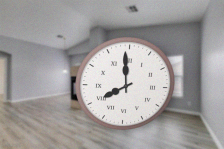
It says 7.59
